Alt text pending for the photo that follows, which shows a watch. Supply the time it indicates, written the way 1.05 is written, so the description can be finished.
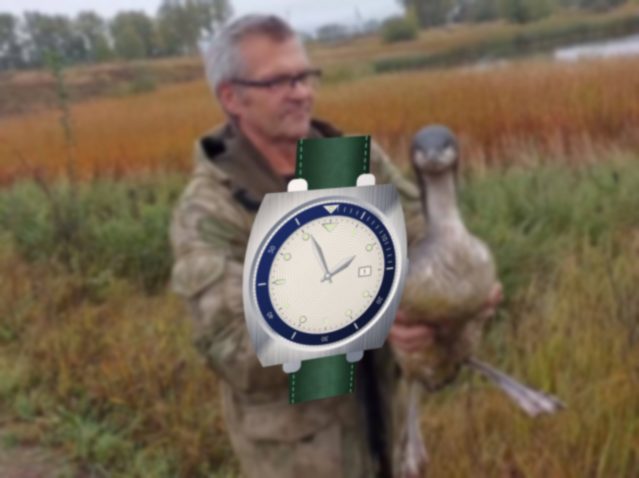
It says 1.56
